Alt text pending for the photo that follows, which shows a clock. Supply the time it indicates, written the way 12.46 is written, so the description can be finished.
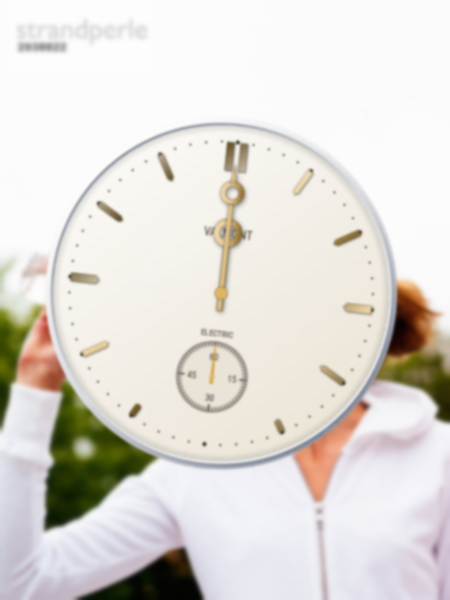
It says 12.00
